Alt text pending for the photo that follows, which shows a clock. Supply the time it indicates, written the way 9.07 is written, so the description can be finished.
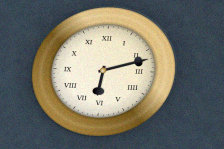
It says 6.12
